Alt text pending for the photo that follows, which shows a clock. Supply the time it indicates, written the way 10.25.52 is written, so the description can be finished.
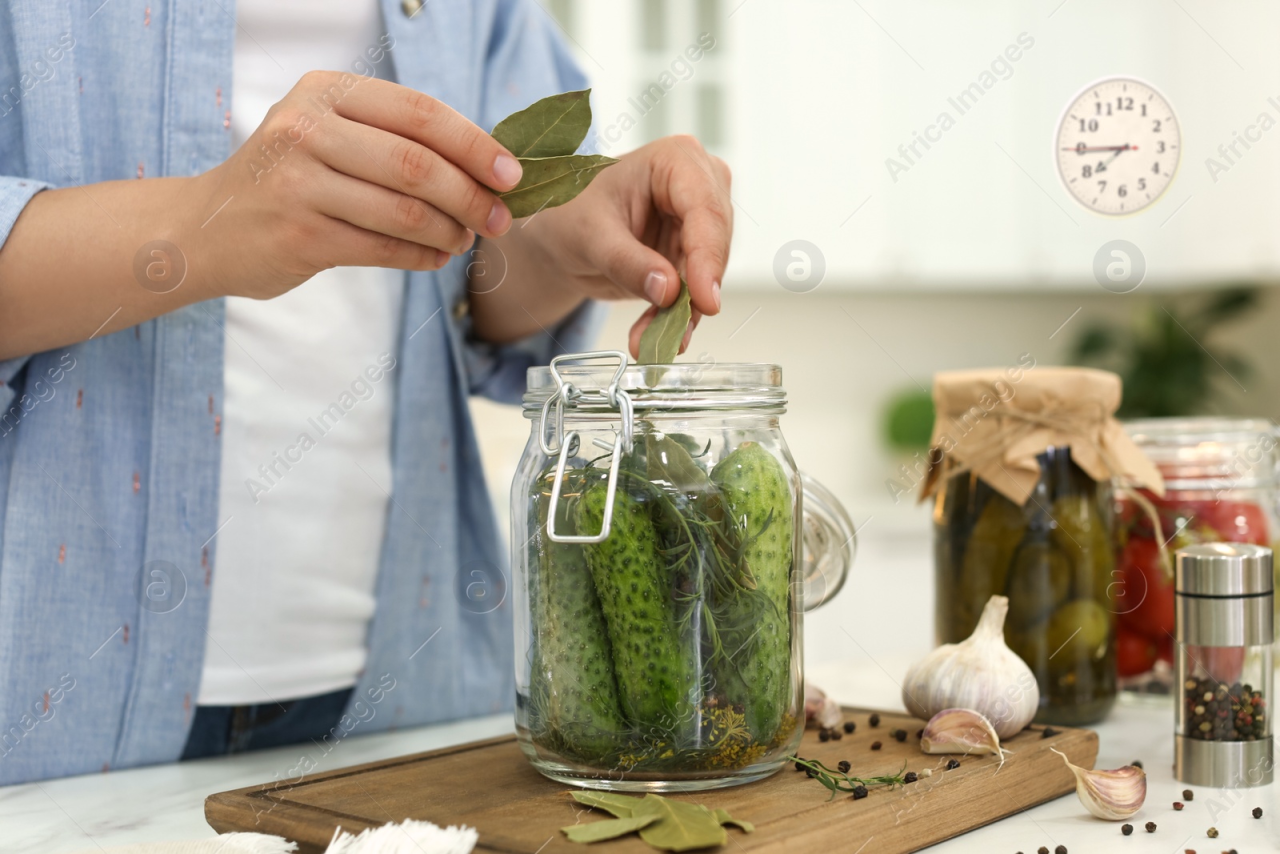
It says 7.44.45
